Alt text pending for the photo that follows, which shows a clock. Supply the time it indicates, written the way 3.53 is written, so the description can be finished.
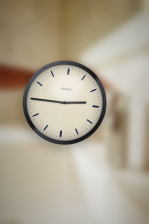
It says 2.45
